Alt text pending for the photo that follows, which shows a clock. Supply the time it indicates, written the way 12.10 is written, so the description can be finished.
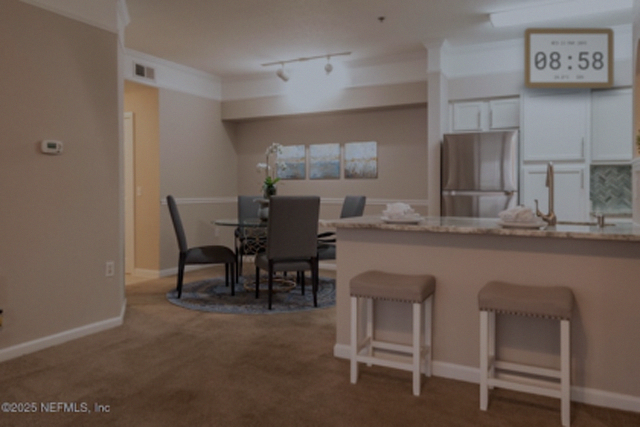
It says 8.58
